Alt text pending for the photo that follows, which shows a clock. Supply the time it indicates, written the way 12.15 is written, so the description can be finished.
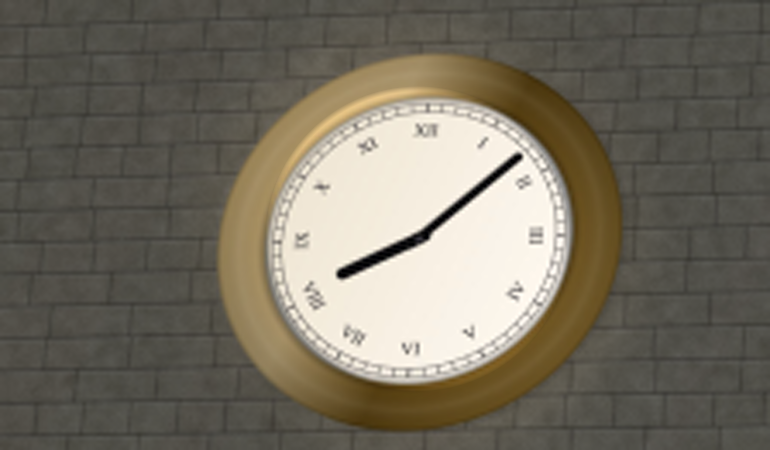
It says 8.08
